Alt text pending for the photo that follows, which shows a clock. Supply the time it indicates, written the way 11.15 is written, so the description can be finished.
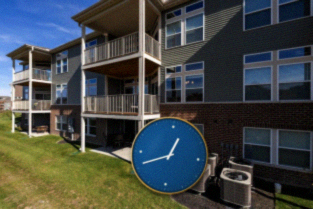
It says 12.41
